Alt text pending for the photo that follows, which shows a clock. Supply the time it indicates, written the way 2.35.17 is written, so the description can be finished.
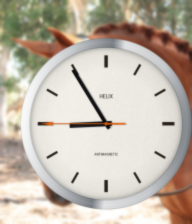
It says 8.54.45
